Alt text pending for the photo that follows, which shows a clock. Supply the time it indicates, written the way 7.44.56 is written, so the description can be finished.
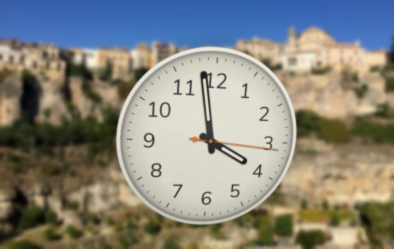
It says 3.58.16
